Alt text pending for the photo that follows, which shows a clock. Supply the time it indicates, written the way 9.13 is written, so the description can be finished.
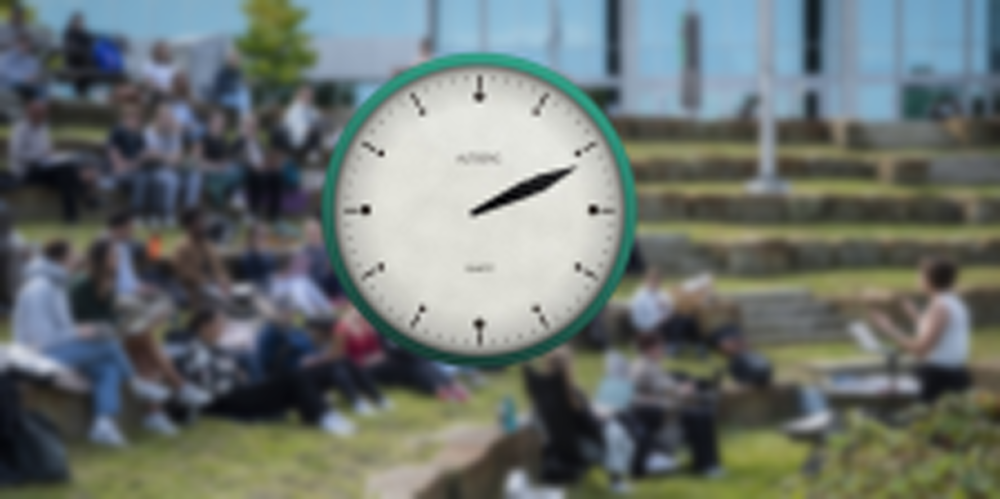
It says 2.11
